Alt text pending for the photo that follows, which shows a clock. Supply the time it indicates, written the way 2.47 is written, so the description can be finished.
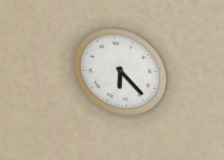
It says 6.24
